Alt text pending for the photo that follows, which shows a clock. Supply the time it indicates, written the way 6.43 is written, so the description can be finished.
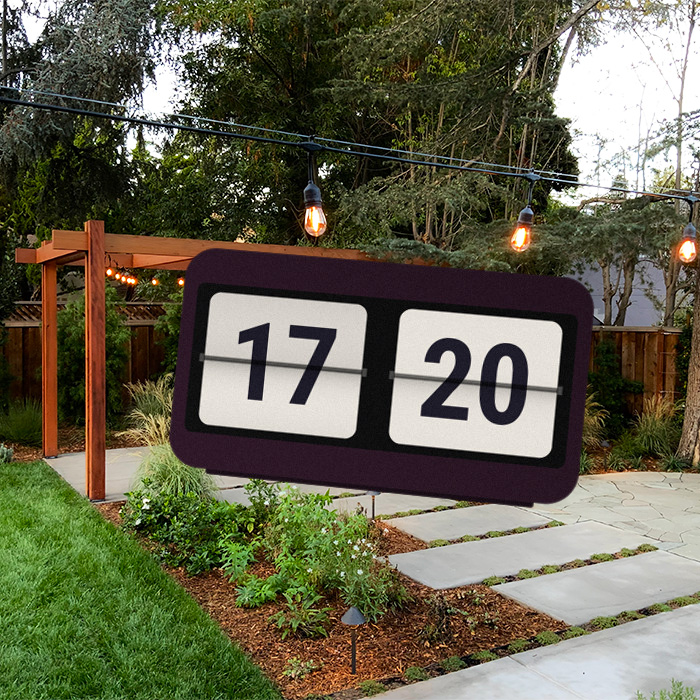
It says 17.20
